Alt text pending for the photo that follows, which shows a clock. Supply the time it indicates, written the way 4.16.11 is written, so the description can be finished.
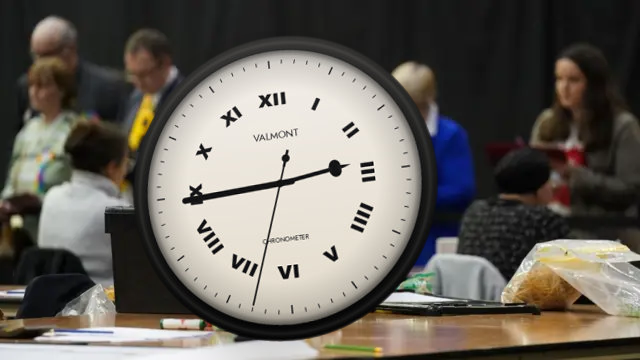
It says 2.44.33
